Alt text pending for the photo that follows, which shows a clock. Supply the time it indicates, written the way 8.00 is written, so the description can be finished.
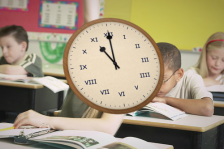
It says 11.00
